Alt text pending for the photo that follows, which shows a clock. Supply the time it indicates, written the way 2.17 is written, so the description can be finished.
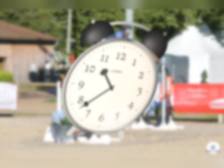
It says 10.38
